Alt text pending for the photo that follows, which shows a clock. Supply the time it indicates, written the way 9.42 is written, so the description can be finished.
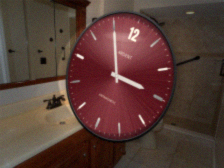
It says 2.55
